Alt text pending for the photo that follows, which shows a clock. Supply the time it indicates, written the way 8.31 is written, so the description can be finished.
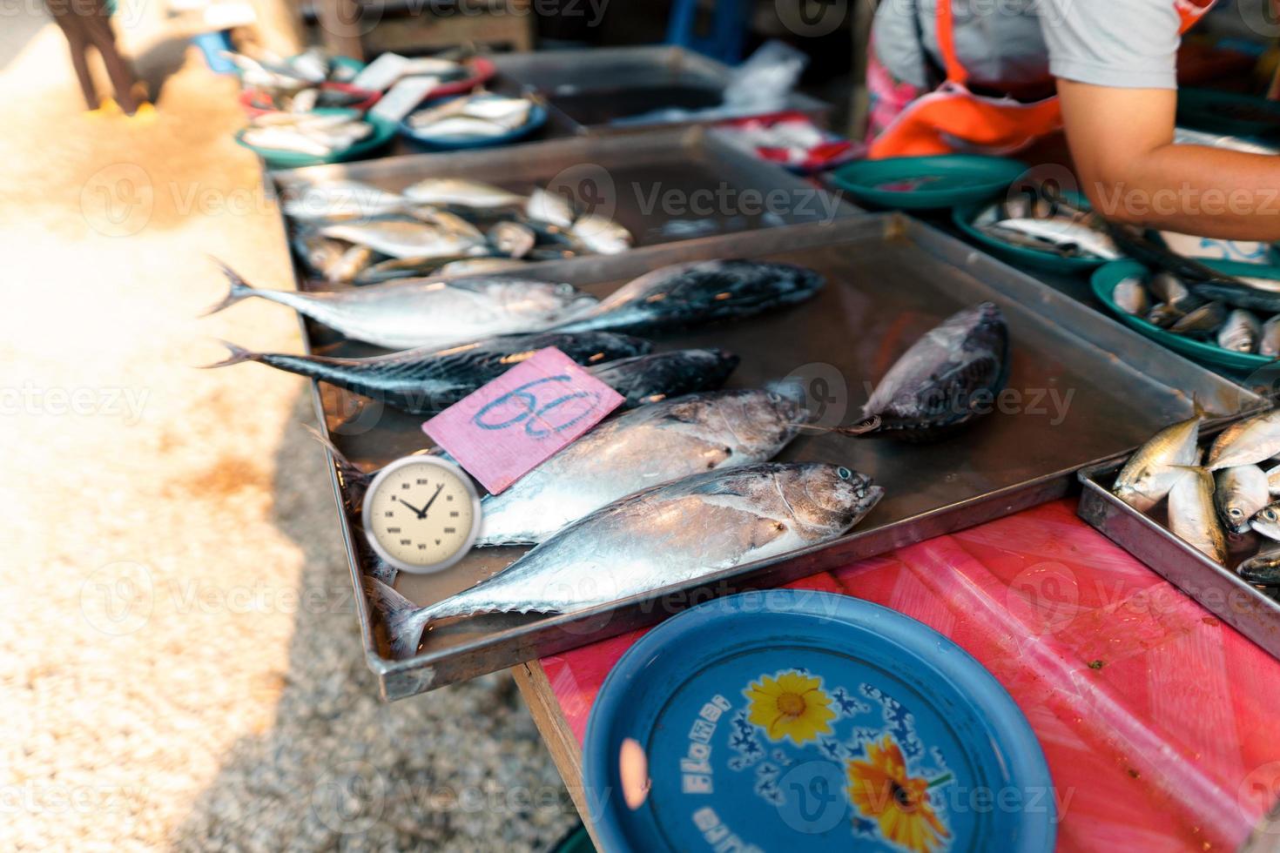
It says 10.06
